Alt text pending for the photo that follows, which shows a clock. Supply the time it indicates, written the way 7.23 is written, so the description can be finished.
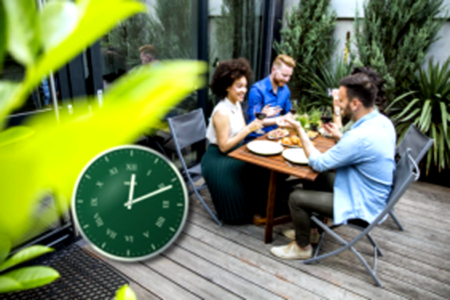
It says 12.11
